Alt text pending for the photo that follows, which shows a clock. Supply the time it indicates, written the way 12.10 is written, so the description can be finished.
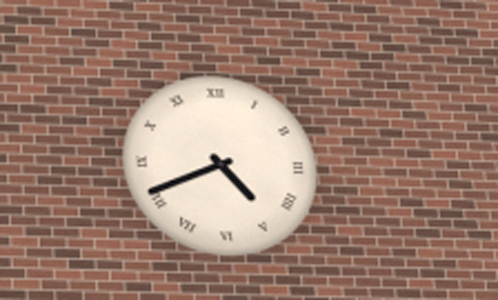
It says 4.41
